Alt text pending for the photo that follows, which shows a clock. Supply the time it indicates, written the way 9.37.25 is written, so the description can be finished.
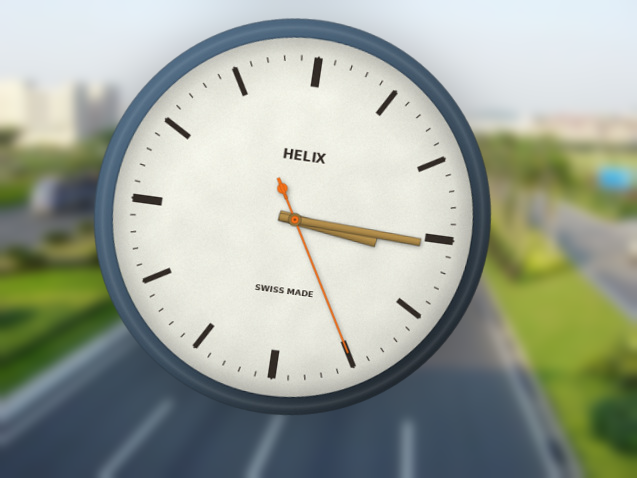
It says 3.15.25
